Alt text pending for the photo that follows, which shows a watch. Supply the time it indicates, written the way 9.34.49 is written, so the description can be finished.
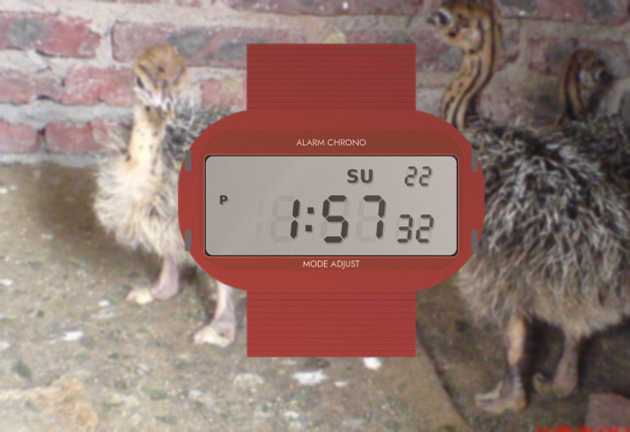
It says 1.57.32
